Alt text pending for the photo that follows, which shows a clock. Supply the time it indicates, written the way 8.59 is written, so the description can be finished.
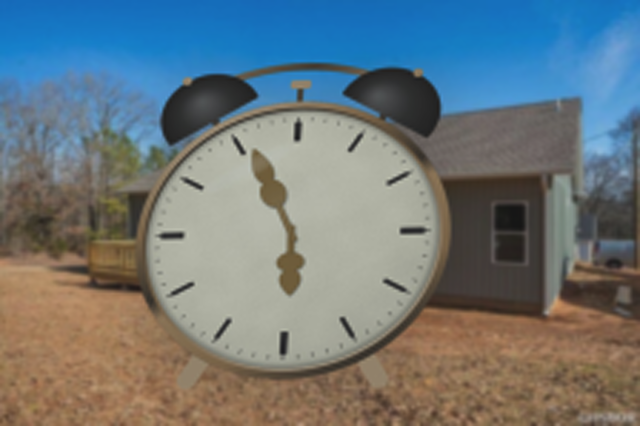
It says 5.56
